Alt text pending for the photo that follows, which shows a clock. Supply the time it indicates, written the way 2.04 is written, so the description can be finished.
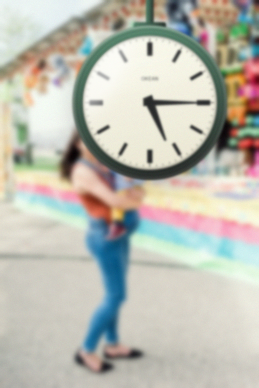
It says 5.15
